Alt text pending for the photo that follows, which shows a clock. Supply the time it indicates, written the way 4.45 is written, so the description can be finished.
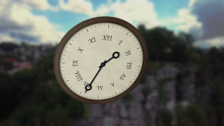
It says 1.34
